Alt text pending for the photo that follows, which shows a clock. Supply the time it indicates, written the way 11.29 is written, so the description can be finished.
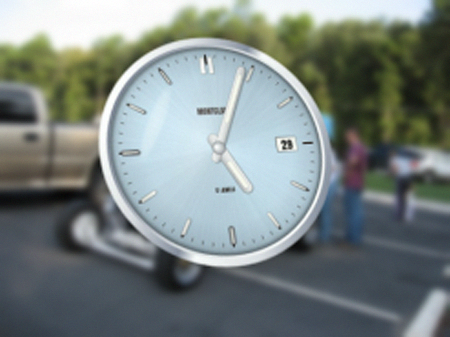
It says 5.04
